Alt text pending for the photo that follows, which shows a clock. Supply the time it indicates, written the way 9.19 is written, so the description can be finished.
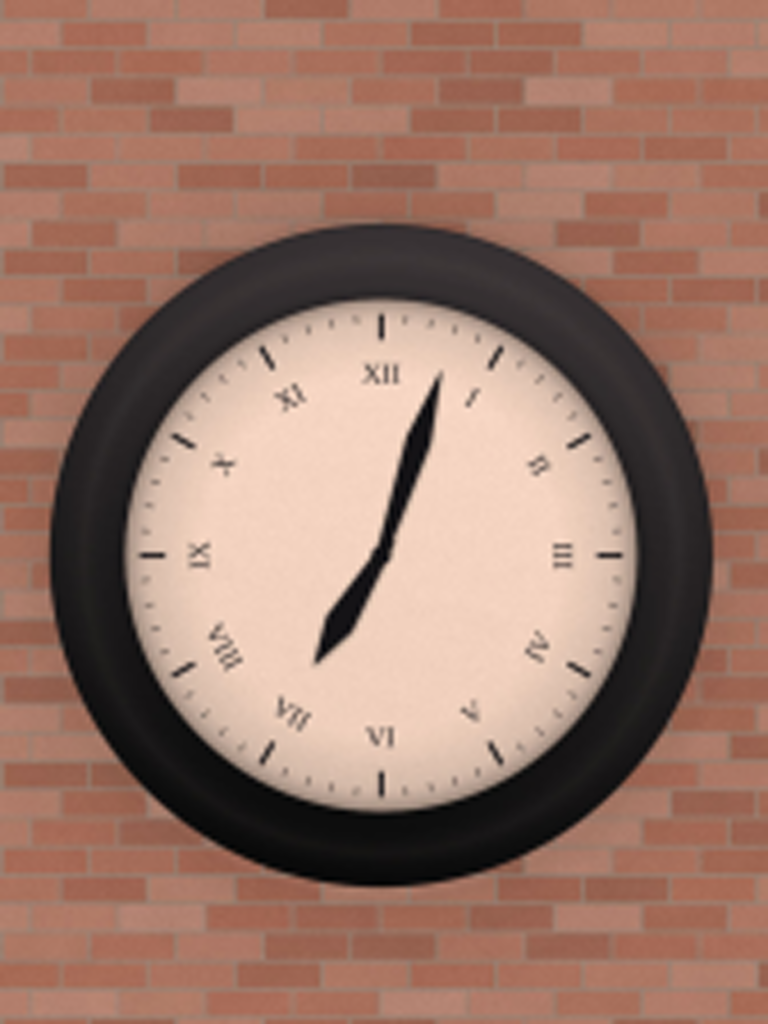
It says 7.03
